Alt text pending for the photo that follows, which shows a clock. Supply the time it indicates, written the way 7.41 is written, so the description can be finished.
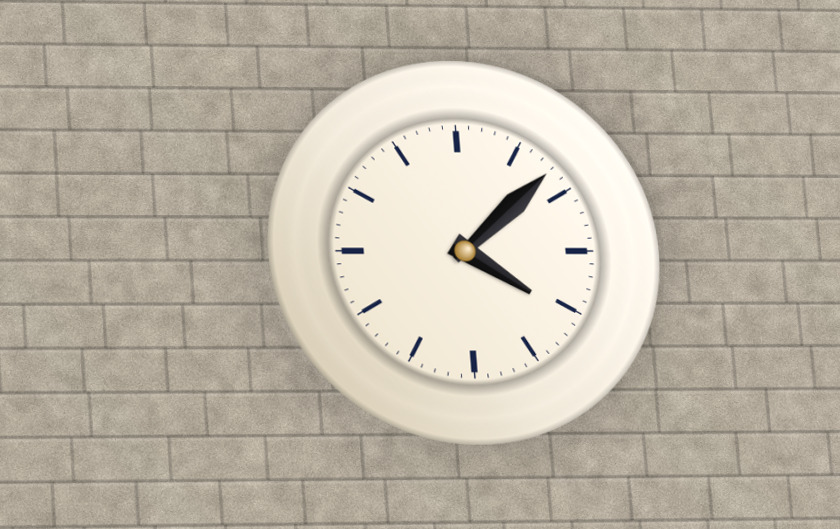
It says 4.08
